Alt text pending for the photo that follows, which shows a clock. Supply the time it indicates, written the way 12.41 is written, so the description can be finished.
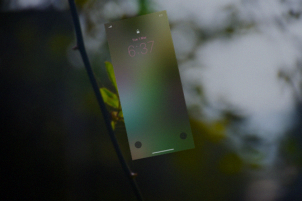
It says 6.37
